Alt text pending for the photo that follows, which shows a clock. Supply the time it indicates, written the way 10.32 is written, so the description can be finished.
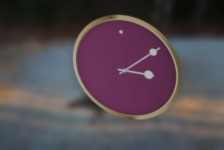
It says 3.09
